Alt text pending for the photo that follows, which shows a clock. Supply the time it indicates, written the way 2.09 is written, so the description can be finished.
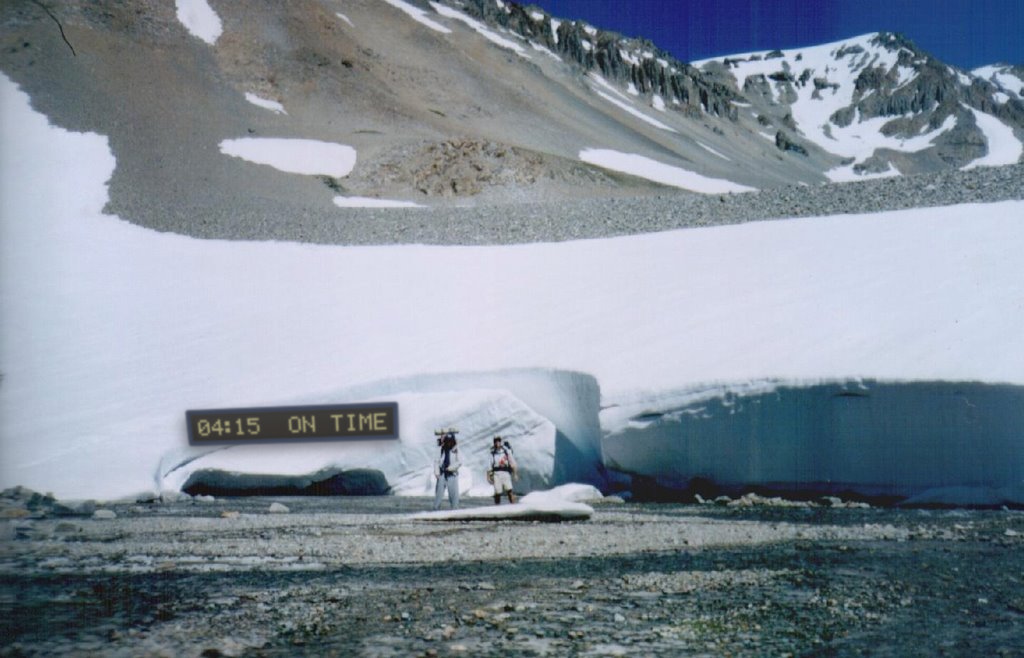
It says 4.15
